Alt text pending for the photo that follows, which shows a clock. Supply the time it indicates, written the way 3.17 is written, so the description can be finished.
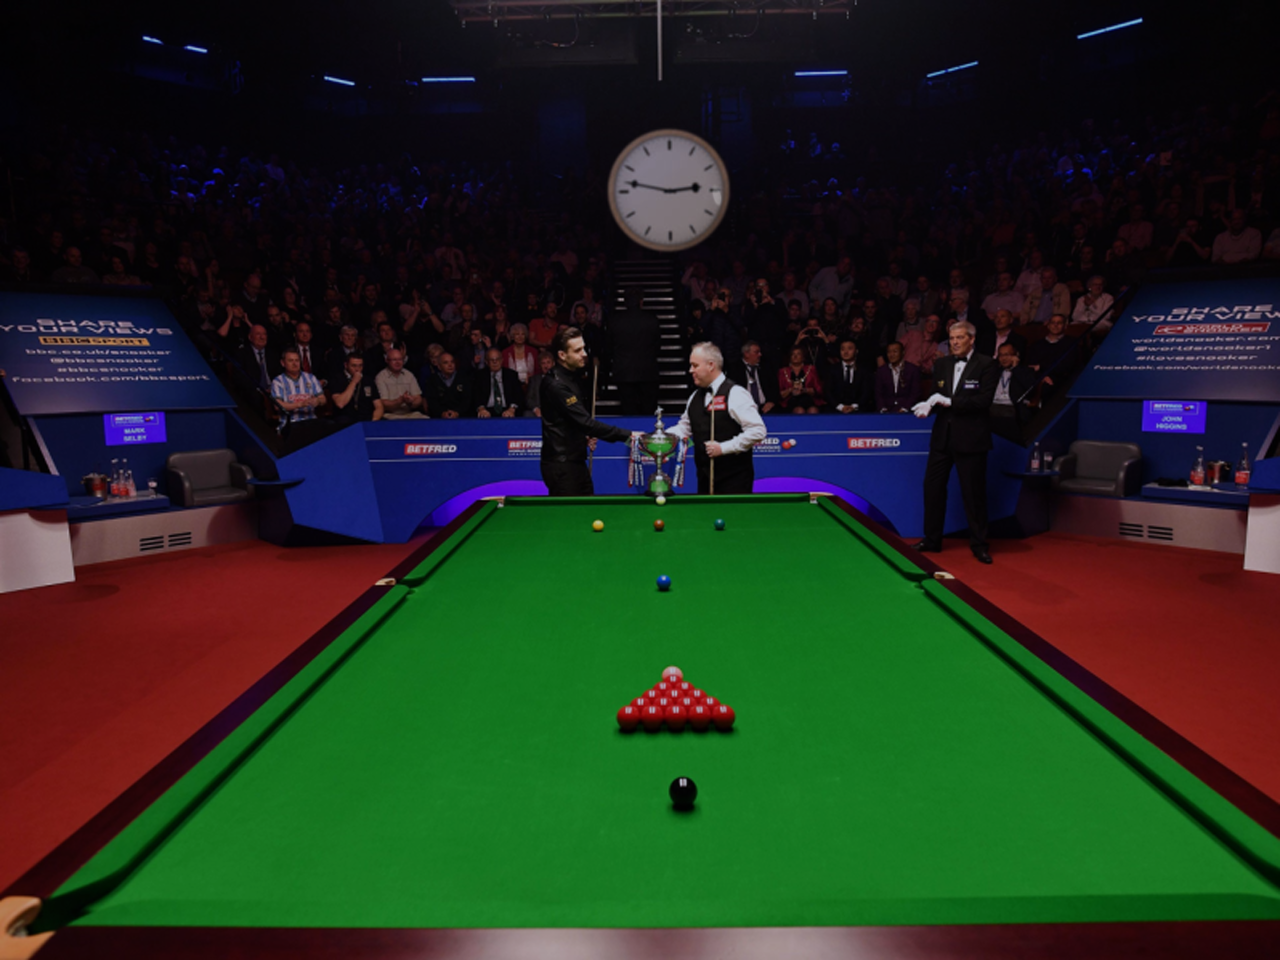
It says 2.47
